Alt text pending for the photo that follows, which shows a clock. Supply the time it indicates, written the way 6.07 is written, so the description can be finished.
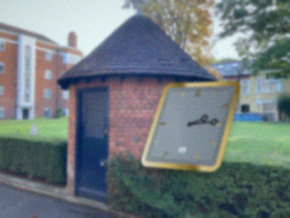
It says 2.14
